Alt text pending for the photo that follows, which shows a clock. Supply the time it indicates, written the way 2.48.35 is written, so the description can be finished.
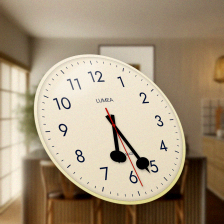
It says 6.26.29
